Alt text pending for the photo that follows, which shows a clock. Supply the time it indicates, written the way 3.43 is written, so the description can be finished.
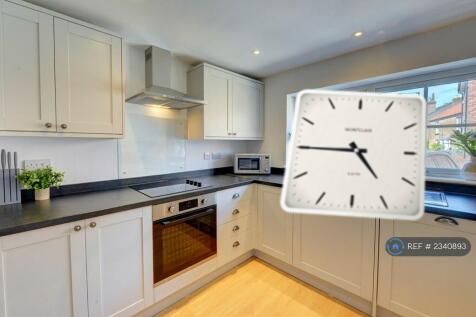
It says 4.45
